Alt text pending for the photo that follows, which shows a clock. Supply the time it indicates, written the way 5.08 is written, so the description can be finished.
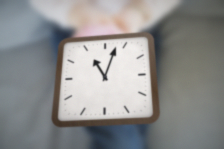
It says 11.03
